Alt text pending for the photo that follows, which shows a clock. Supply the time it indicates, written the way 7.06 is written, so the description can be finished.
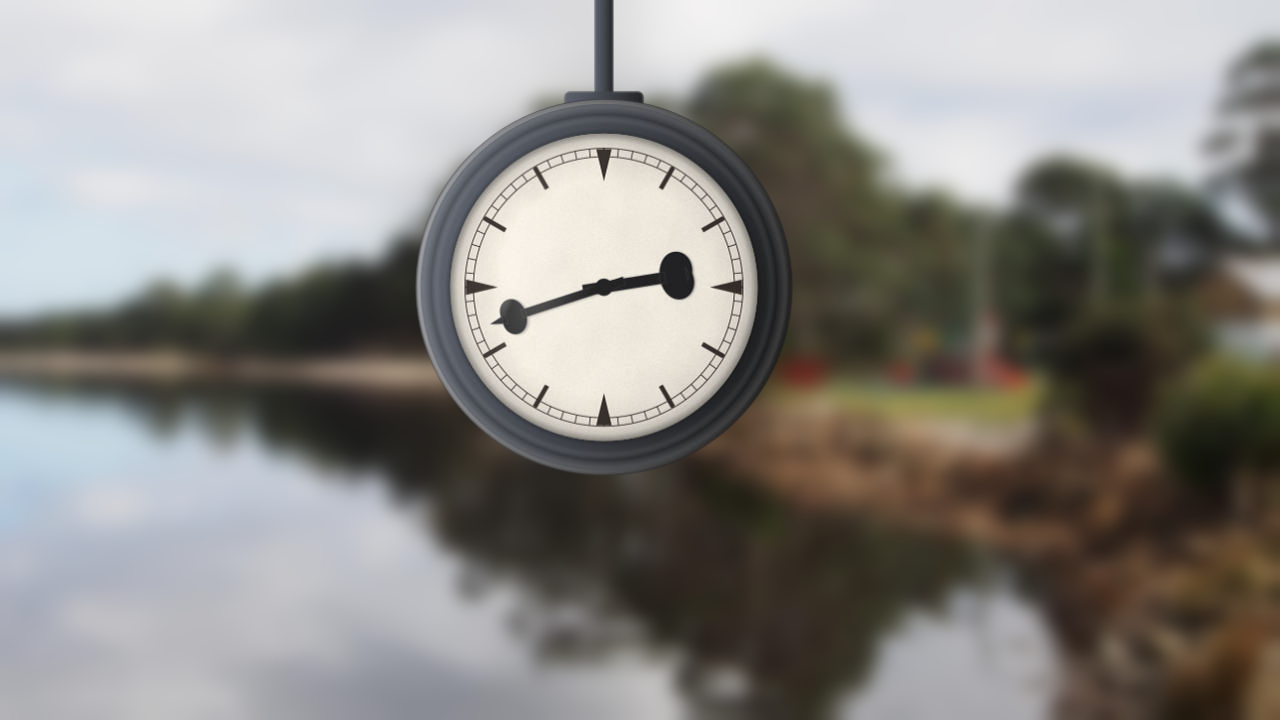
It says 2.42
